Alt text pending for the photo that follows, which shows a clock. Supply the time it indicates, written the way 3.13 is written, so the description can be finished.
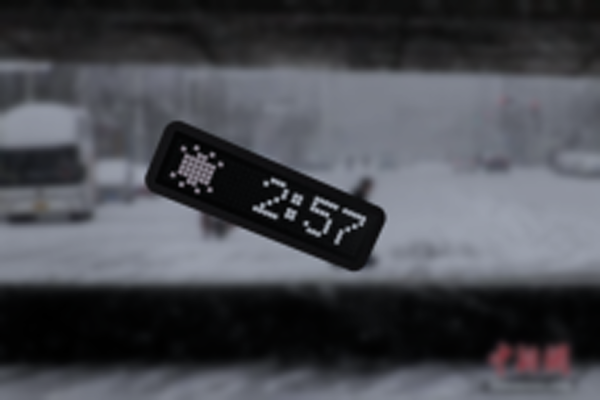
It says 2.57
